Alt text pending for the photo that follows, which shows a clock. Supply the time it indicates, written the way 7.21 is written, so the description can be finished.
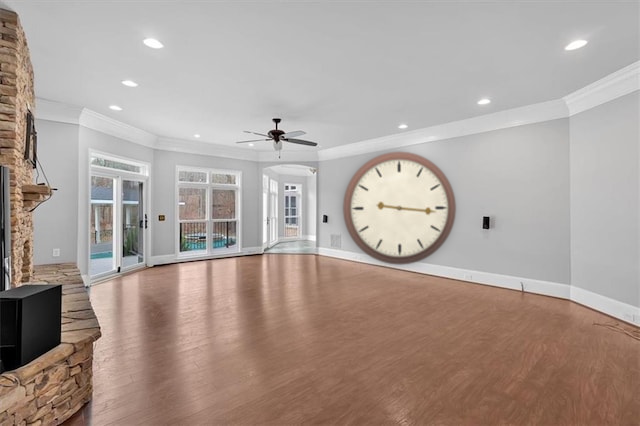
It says 9.16
